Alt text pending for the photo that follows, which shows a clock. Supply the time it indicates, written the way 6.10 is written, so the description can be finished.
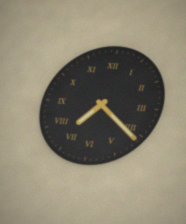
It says 7.21
